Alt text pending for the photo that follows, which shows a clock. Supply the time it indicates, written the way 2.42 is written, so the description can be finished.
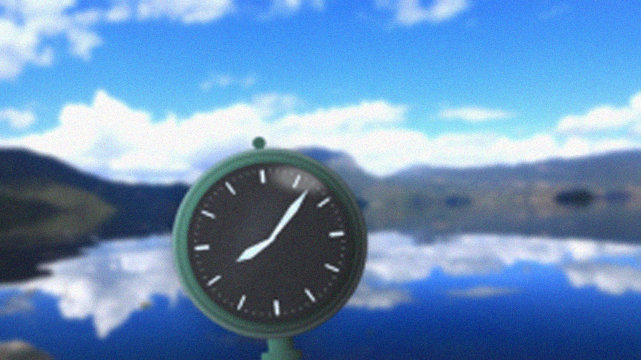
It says 8.07
